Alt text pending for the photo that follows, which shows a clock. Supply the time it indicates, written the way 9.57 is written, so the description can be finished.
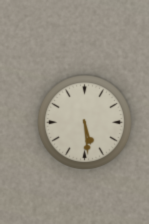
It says 5.29
